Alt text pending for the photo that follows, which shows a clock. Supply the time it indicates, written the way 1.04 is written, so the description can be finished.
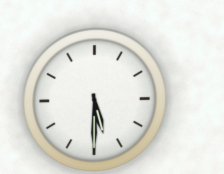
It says 5.30
